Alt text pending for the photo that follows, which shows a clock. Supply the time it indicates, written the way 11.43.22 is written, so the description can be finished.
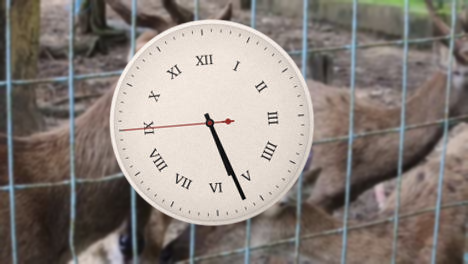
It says 5.26.45
